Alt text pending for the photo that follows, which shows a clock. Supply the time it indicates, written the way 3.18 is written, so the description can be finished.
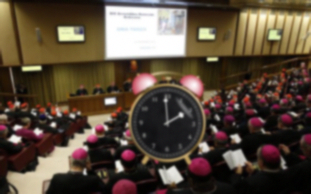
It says 1.59
